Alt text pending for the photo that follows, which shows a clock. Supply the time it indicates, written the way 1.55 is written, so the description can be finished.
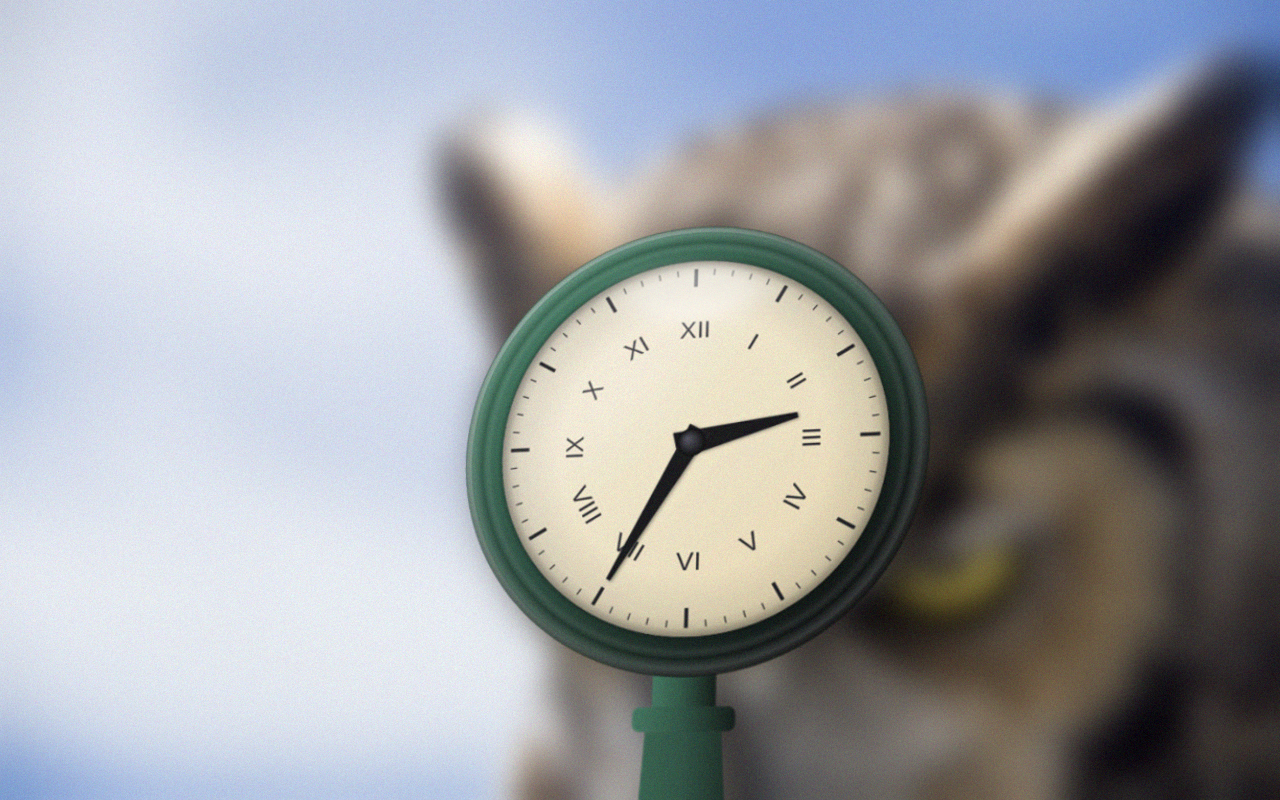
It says 2.35
